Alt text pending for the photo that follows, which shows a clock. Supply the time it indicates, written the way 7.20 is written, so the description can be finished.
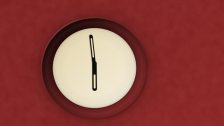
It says 5.59
